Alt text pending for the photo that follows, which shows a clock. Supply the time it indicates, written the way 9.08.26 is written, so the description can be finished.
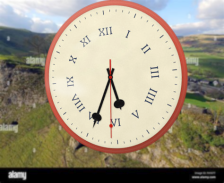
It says 5.34.31
